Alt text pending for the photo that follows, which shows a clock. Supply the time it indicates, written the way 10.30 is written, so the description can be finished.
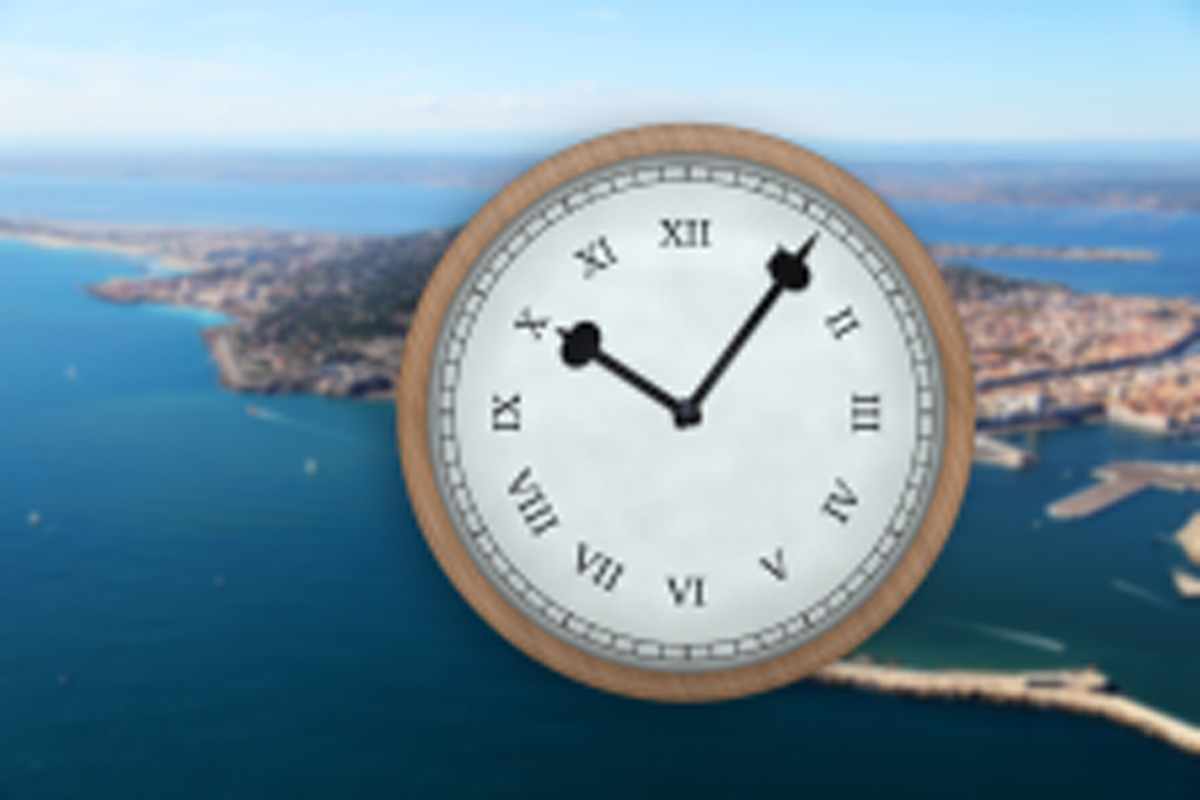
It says 10.06
